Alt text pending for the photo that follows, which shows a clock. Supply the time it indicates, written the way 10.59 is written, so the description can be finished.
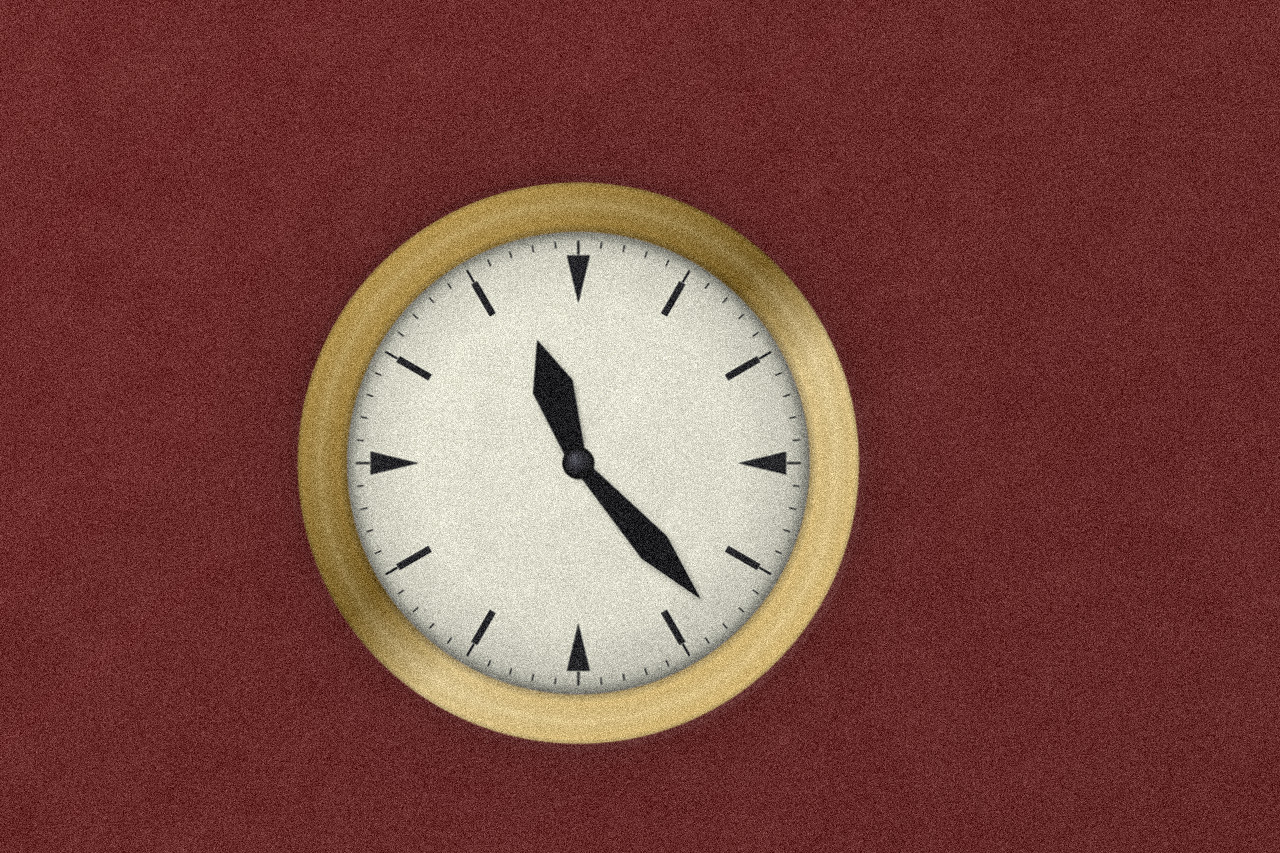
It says 11.23
